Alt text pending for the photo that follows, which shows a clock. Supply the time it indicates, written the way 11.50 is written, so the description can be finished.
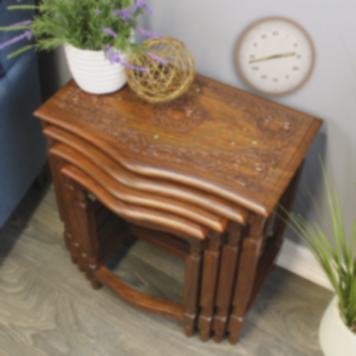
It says 2.43
